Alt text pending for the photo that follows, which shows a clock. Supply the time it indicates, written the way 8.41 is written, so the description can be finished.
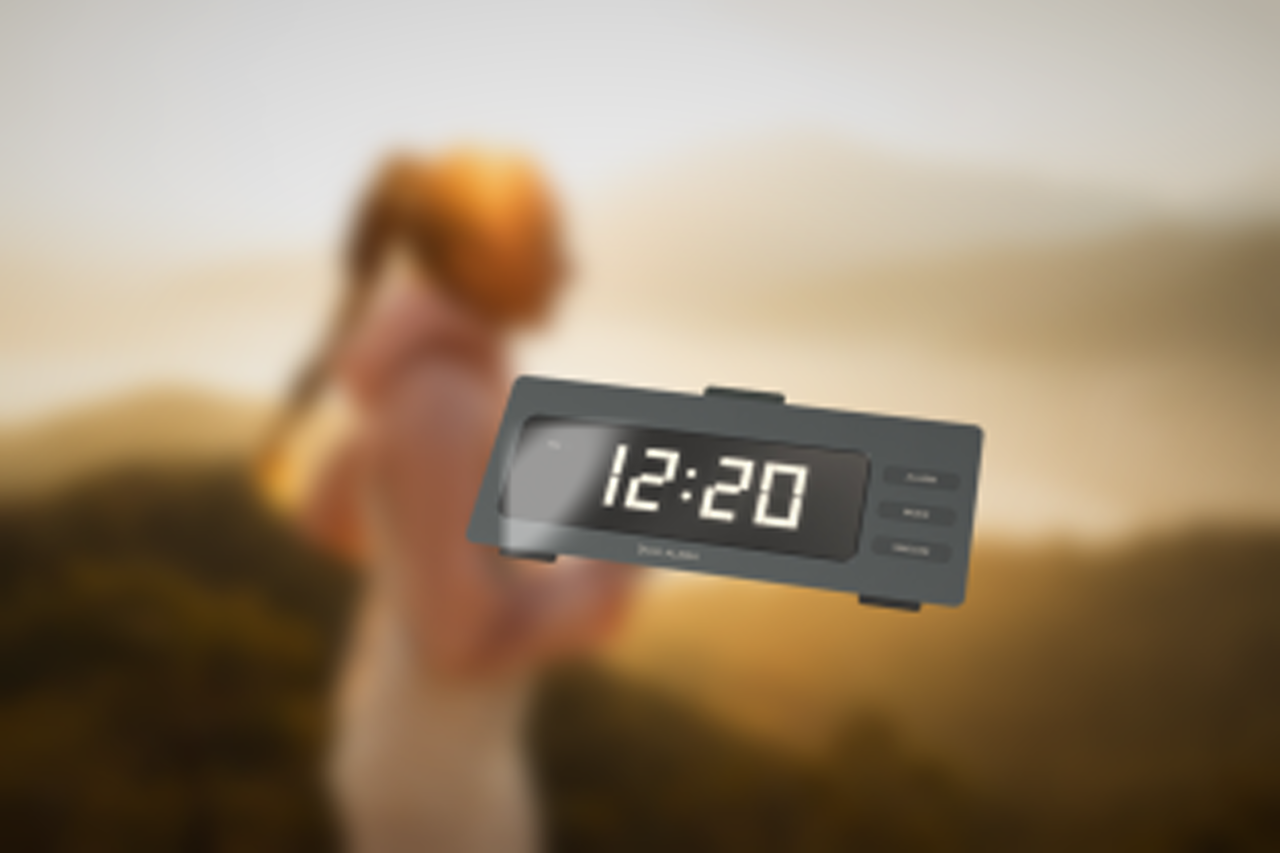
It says 12.20
